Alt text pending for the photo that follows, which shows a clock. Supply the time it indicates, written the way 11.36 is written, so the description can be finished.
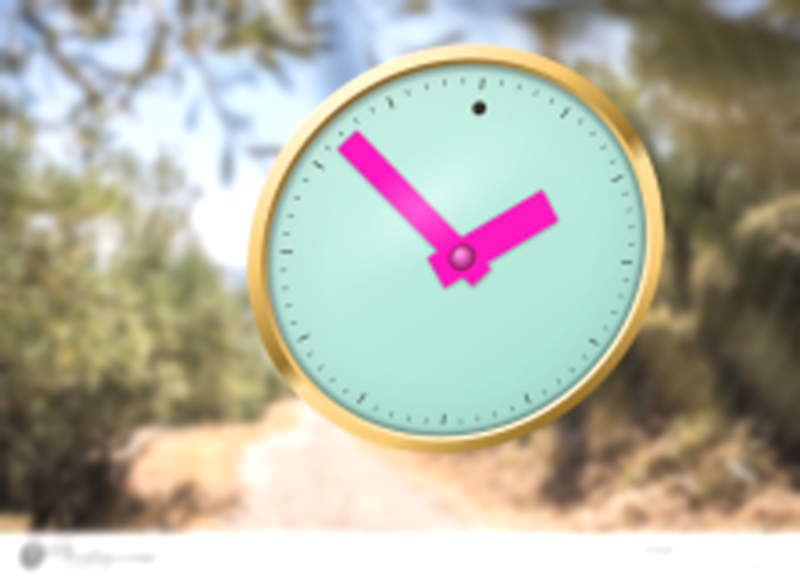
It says 1.52
